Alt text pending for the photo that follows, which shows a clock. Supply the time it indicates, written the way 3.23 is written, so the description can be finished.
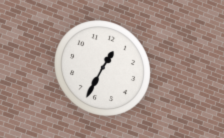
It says 12.32
